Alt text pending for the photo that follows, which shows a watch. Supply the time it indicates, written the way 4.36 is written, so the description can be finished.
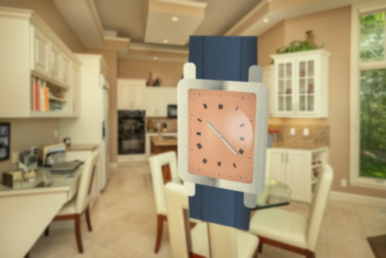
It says 10.22
